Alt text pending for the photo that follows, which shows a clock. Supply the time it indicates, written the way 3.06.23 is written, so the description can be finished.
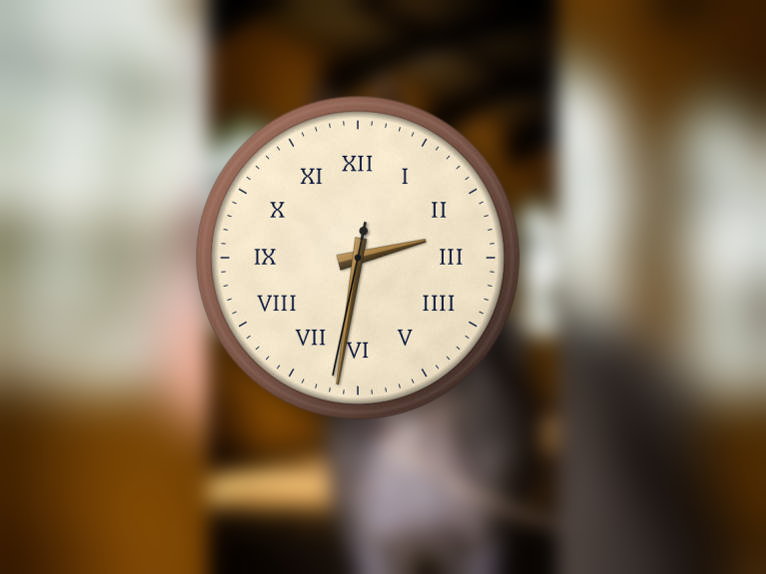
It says 2.31.32
